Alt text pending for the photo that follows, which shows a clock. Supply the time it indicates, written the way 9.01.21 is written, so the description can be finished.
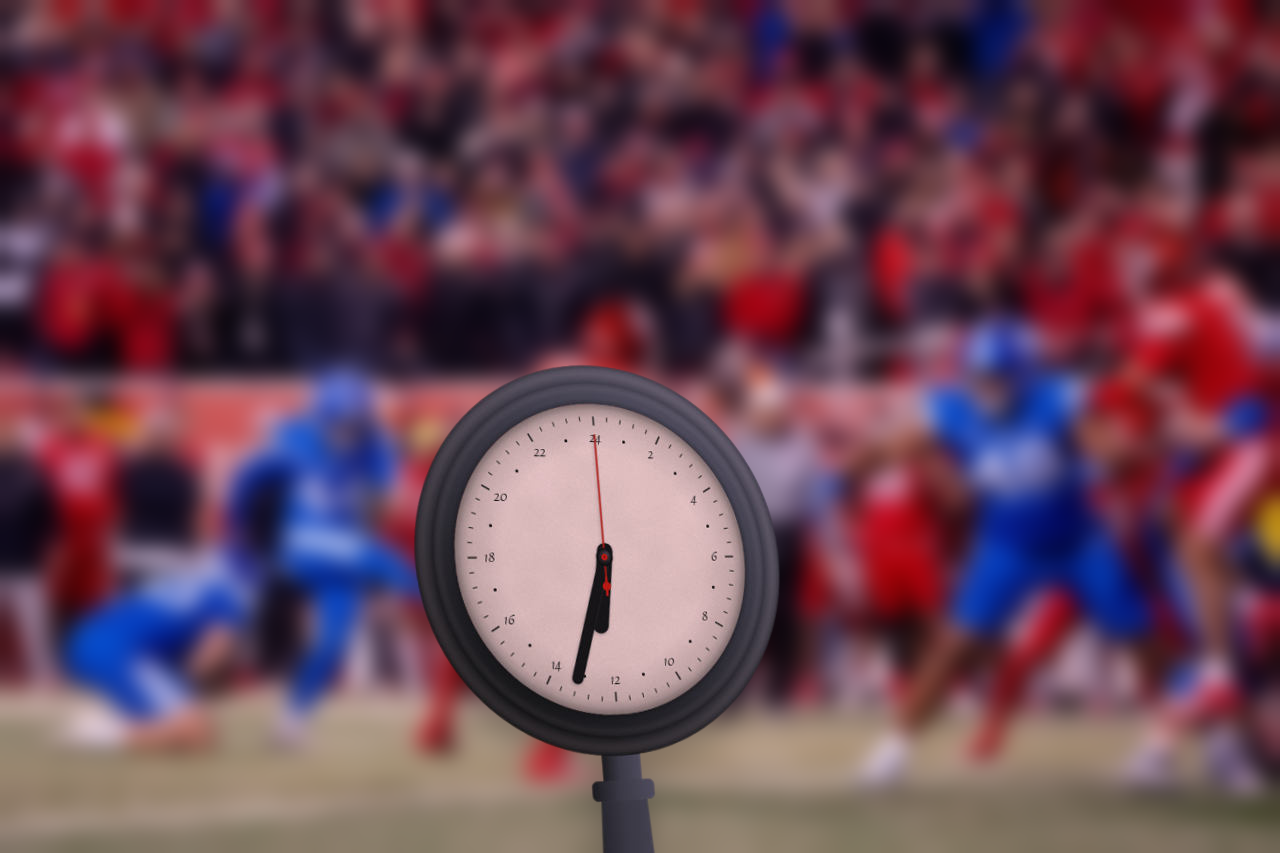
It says 12.33.00
